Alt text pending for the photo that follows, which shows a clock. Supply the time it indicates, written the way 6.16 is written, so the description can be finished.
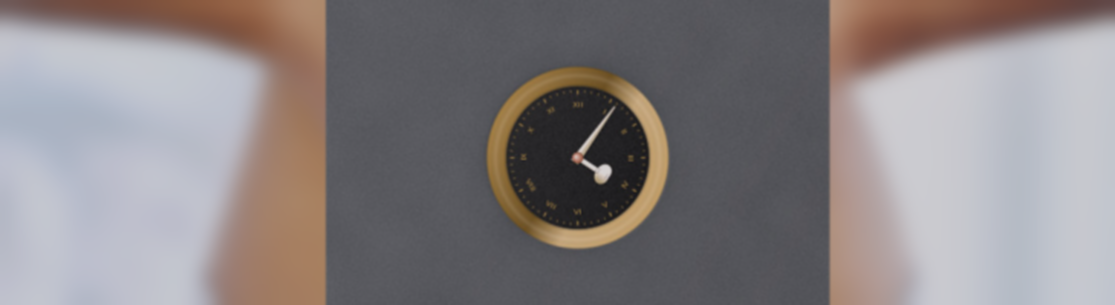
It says 4.06
